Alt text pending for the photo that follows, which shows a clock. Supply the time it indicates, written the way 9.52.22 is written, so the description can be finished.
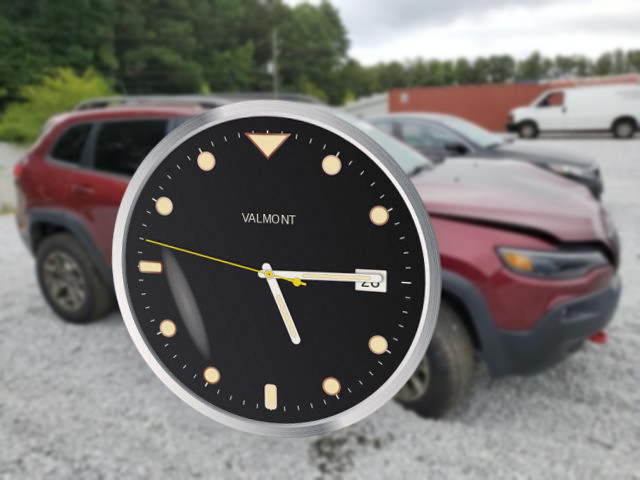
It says 5.14.47
